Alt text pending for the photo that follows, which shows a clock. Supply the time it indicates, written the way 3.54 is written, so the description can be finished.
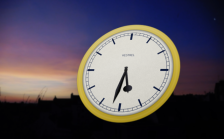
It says 5.32
